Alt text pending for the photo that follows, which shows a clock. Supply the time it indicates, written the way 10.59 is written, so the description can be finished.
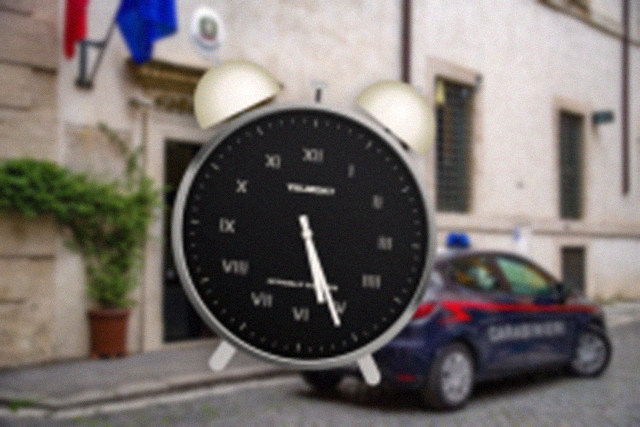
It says 5.26
